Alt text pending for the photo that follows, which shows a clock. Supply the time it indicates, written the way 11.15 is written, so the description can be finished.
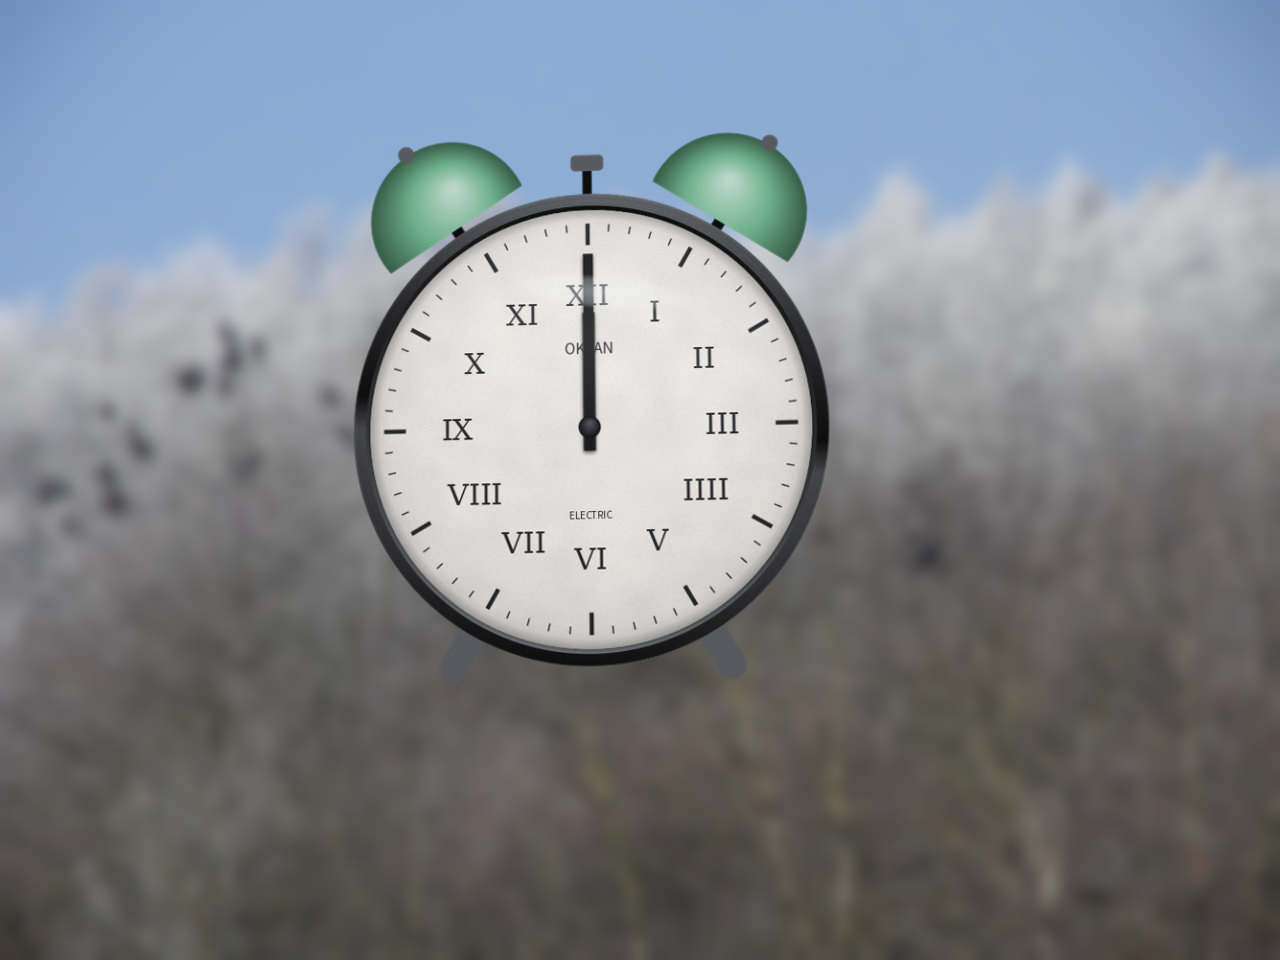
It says 12.00
